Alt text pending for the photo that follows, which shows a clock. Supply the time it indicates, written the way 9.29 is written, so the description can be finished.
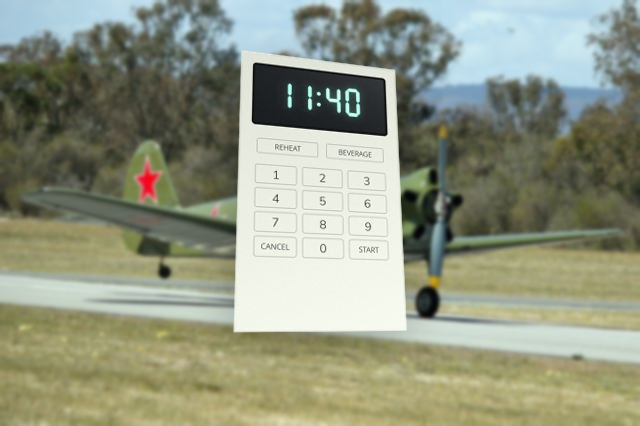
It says 11.40
